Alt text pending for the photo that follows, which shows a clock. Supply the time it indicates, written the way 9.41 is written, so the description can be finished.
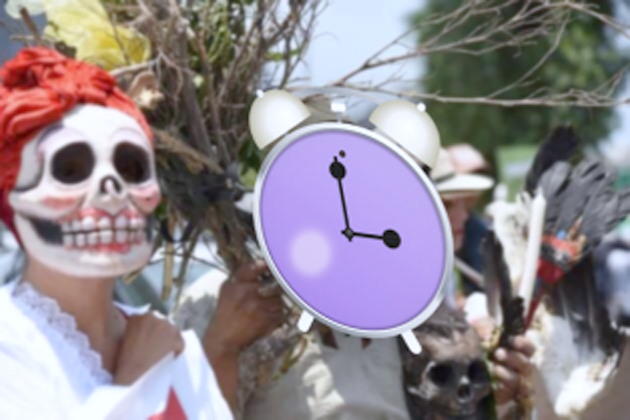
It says 2.59
